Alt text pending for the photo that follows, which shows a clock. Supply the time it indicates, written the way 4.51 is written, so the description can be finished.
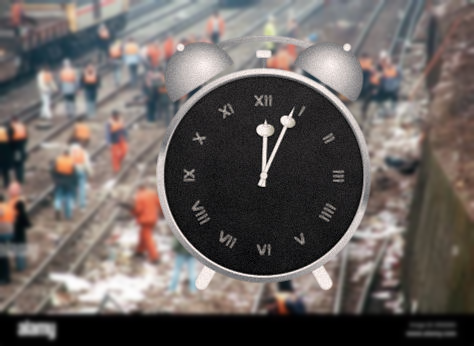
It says 12.04
